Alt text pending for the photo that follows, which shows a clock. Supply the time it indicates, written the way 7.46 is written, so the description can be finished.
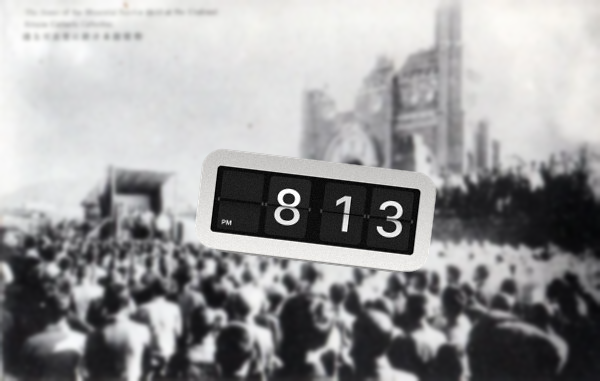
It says 8.13
